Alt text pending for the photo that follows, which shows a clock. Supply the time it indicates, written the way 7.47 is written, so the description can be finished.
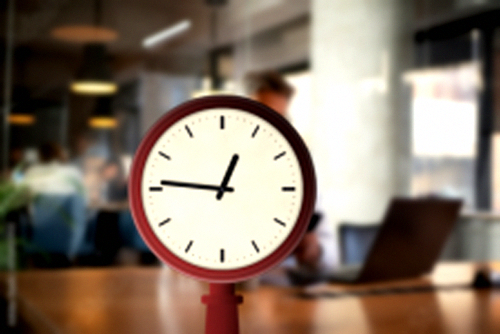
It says 12.46
